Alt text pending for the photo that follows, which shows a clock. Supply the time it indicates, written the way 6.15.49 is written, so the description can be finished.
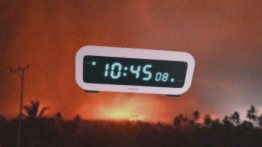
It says 10.45.08
